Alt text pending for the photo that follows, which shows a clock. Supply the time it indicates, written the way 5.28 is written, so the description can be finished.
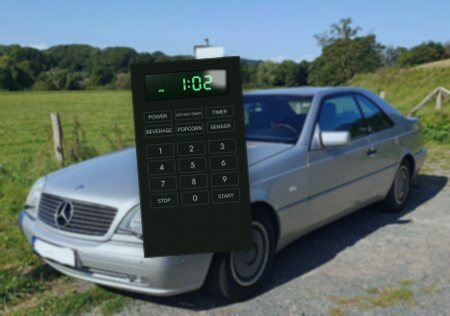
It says 1.02
